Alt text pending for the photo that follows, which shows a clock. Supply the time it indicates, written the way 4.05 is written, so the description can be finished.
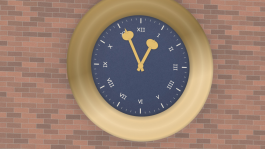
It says 12.56
